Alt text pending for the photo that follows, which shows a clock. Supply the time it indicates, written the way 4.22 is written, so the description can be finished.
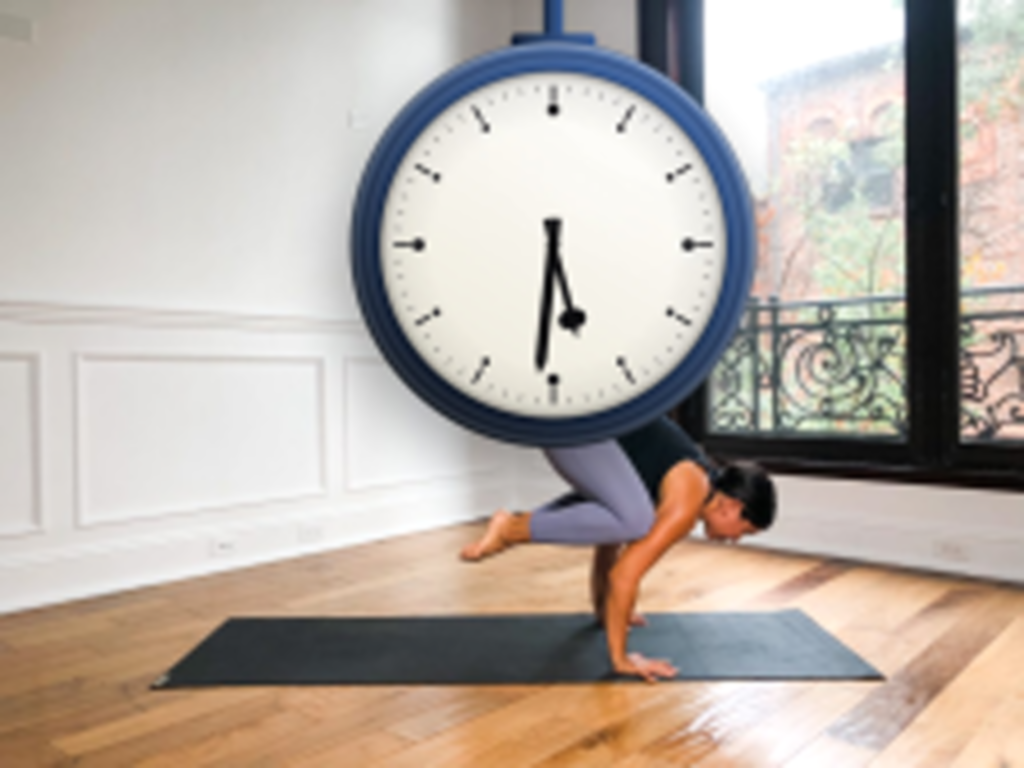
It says 5.31
